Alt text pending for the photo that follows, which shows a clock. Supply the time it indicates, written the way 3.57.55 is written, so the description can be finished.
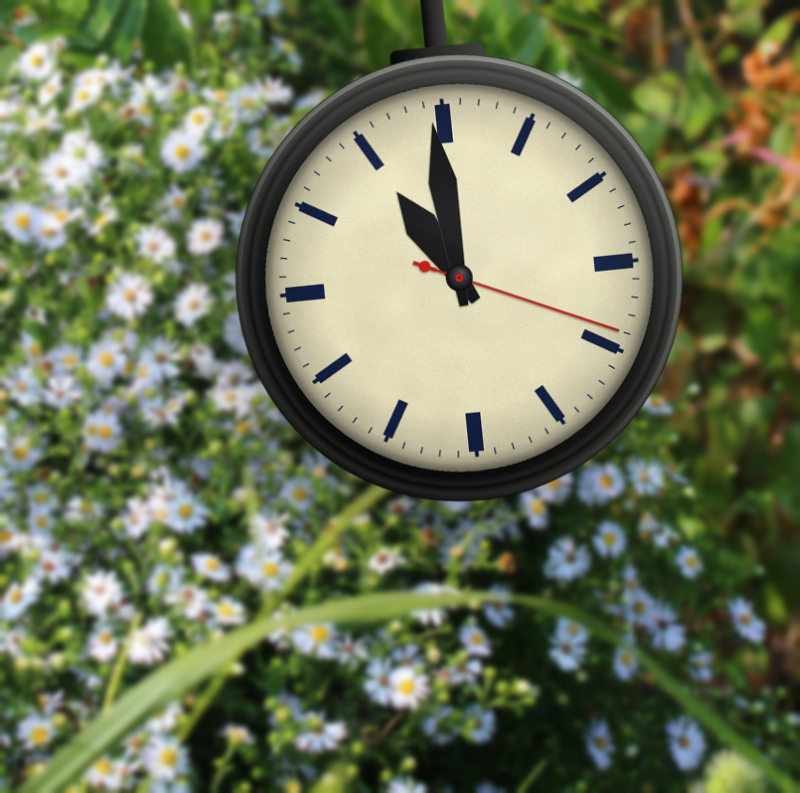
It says 10.59.19
